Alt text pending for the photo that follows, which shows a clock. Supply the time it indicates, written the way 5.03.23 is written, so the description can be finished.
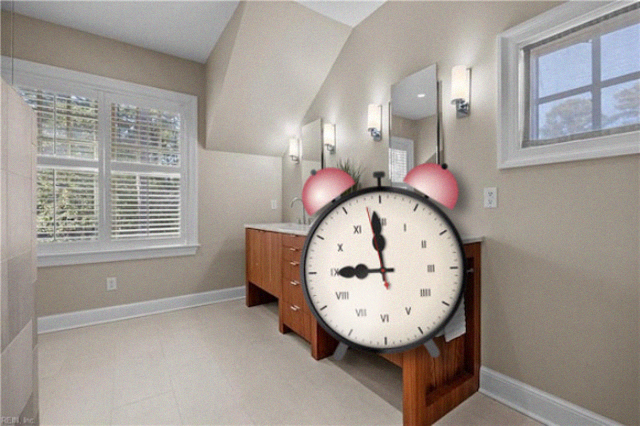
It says 8.58.58
